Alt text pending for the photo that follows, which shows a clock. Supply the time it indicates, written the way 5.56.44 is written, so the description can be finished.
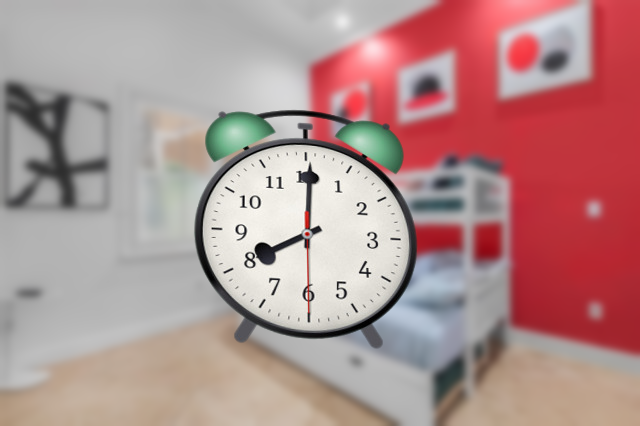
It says 8.00.30
